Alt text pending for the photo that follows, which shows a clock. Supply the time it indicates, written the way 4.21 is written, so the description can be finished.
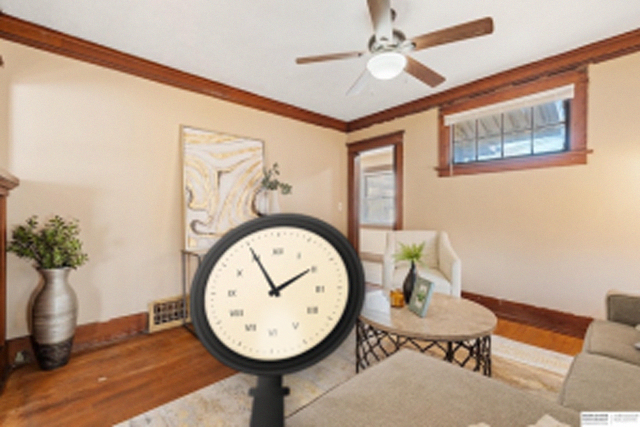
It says 1.55
